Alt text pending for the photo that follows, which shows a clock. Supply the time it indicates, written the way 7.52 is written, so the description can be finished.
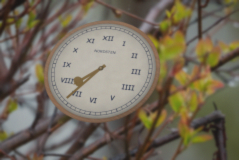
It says 7.36
